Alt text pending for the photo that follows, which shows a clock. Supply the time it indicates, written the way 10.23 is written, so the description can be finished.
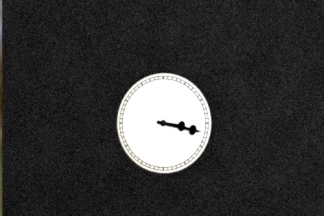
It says 3.17
